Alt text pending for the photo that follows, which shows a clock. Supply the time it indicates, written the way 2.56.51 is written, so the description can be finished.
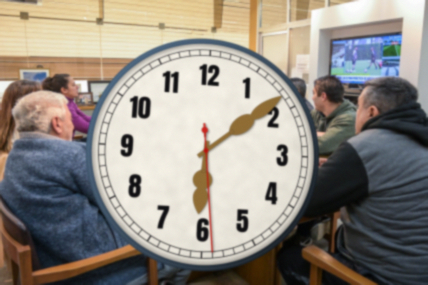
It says 6.08.29
